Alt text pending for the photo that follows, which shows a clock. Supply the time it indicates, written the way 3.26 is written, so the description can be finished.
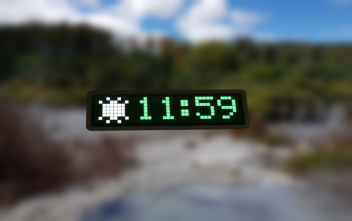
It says 11.59
